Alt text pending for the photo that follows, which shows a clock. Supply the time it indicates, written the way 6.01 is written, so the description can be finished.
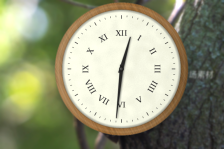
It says 12.31
